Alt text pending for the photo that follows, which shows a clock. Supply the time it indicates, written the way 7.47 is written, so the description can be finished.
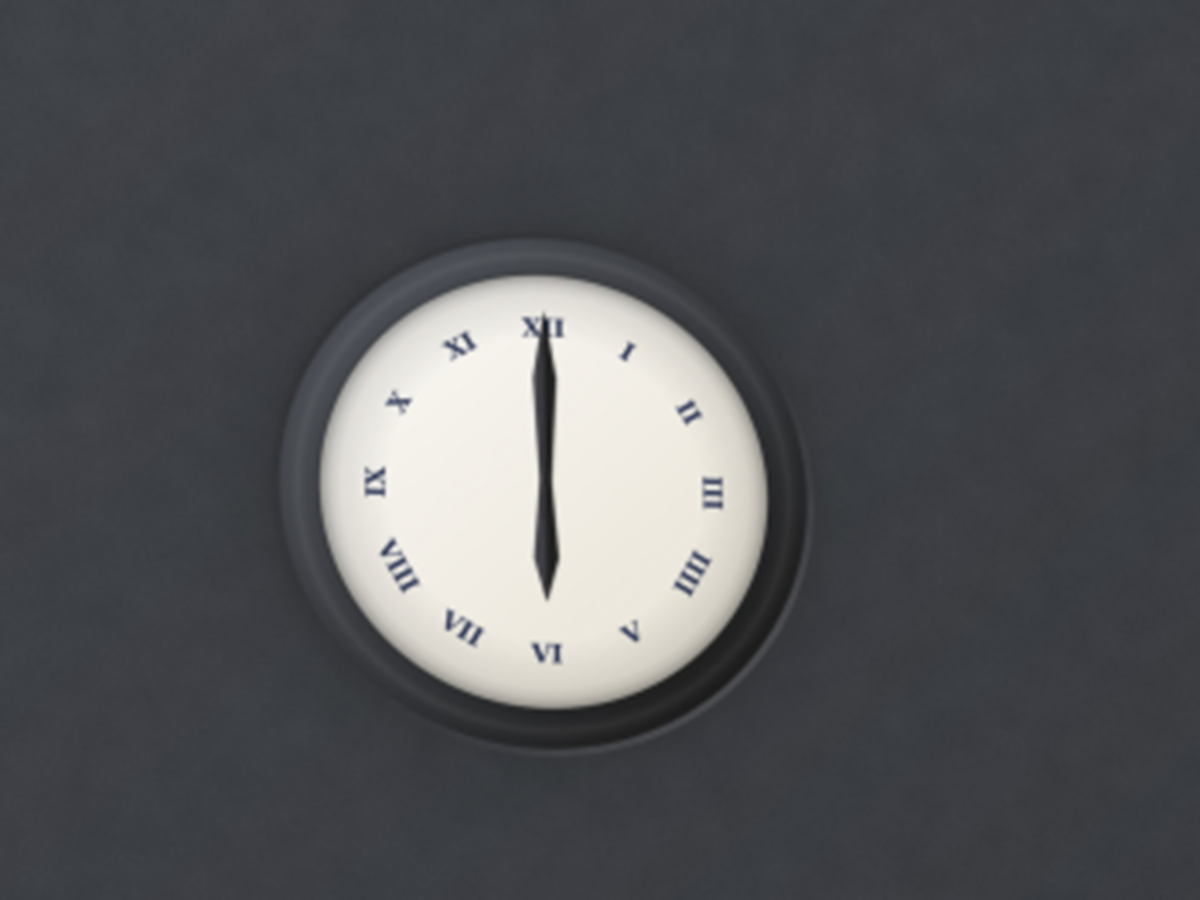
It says 6.00
